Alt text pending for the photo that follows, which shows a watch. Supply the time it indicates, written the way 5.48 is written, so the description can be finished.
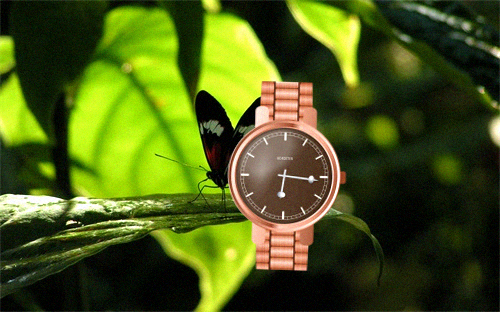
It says 6.16
